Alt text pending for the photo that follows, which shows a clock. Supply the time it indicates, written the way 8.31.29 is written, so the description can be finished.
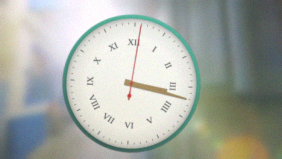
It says 3.17.01
